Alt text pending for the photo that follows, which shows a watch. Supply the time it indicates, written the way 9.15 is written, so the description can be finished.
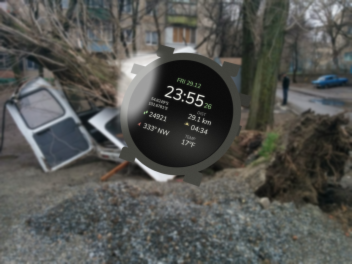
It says 23.55
